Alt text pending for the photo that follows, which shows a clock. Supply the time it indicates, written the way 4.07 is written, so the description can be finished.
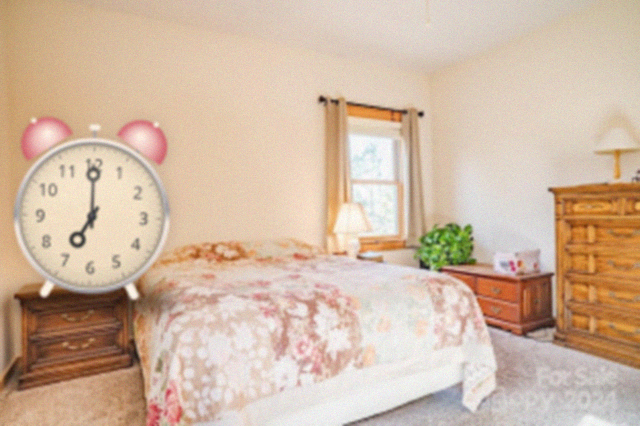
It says 7.00
